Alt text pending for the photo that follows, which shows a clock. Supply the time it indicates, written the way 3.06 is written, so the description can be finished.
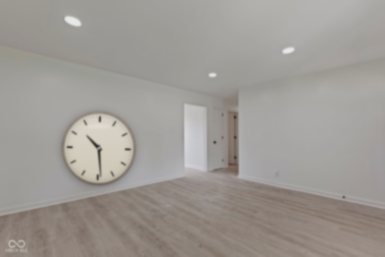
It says 10.29
